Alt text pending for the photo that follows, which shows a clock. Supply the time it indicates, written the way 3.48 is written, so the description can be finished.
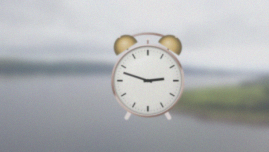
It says 2.48
